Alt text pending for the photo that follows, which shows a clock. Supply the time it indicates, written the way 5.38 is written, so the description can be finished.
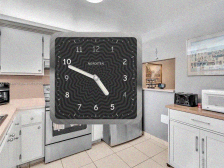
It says 4.49
